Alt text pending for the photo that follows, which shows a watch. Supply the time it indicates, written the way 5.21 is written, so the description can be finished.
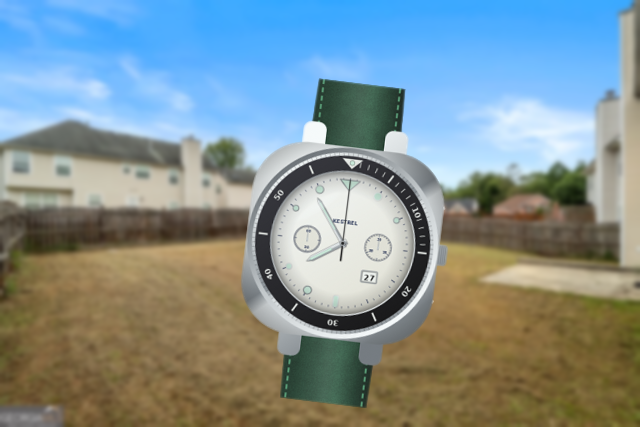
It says 7.54
